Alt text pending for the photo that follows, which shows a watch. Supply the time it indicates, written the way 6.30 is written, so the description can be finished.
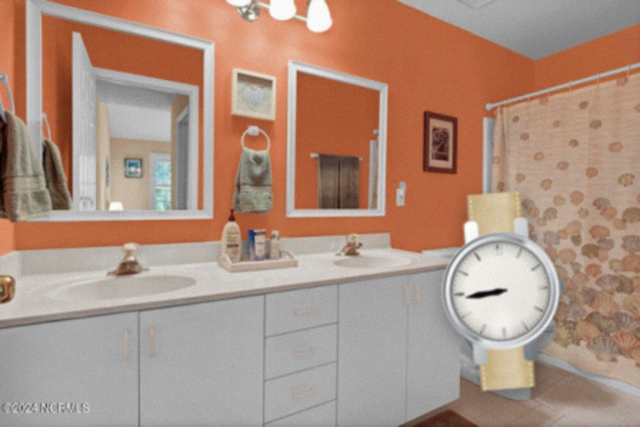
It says 8.44
